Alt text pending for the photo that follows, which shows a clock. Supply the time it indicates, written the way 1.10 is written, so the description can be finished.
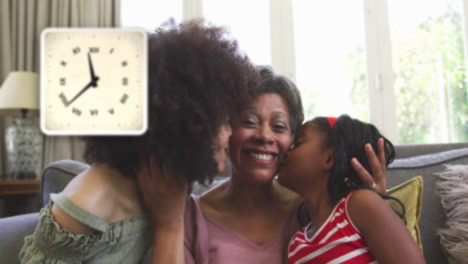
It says 11.38
